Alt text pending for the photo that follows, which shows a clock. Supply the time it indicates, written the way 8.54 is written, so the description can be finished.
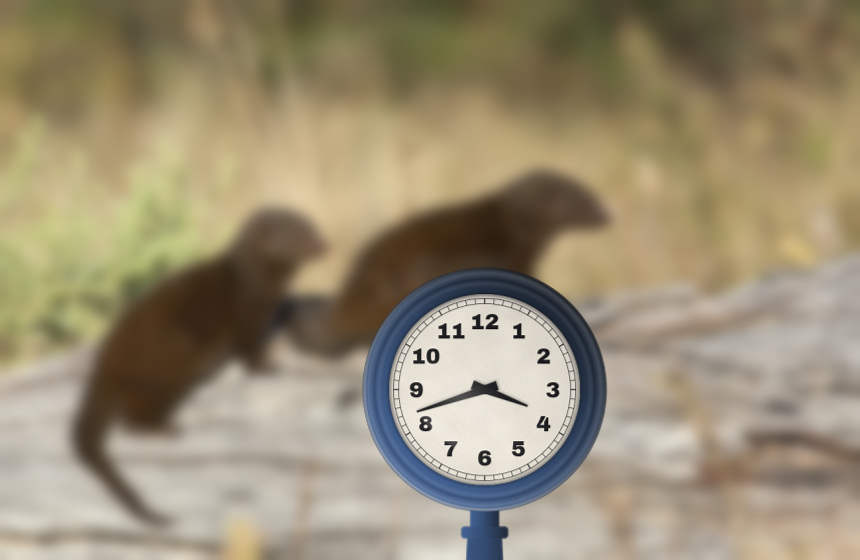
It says 3.42
